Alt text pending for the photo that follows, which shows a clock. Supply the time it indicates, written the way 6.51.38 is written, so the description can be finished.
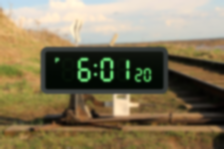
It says 6.01.20
